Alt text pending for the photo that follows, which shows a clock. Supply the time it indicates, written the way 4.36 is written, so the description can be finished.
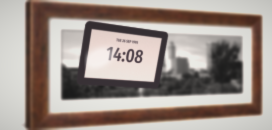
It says 14.08
